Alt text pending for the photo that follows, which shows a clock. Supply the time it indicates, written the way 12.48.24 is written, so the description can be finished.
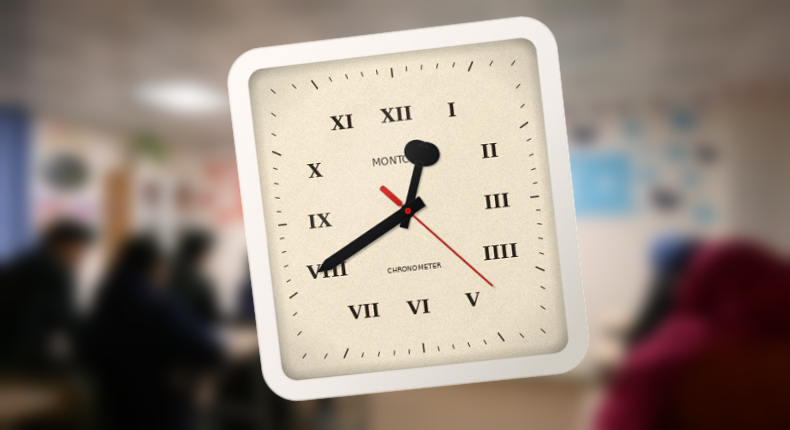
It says 12.40.23
